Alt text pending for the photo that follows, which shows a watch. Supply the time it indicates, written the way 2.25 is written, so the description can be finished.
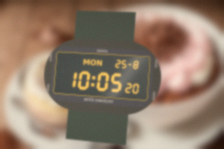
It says 10.05
